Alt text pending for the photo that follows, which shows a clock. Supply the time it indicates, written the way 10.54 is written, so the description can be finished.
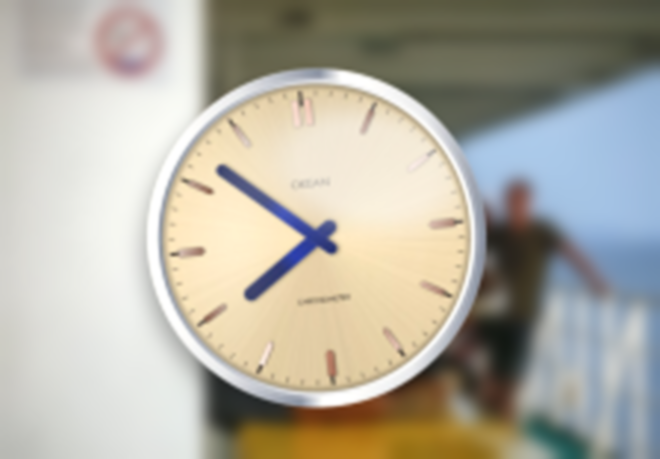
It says 7.52
